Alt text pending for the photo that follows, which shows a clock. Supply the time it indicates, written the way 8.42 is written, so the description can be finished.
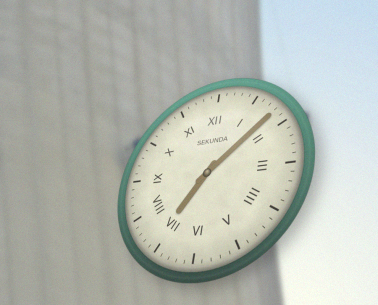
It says 7.08
